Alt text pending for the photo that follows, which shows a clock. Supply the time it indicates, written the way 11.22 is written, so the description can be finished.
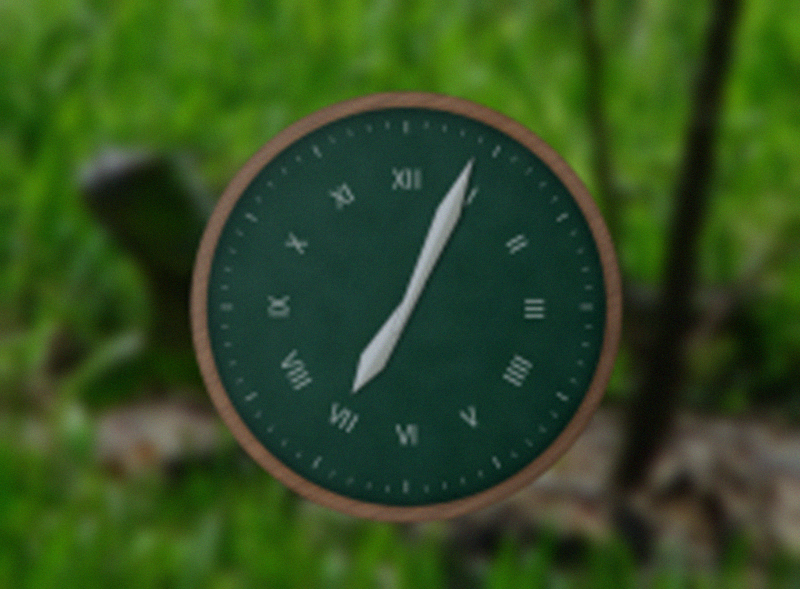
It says 7.04
